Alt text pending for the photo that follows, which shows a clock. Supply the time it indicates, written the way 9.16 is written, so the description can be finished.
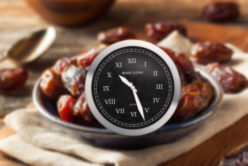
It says 10.27
